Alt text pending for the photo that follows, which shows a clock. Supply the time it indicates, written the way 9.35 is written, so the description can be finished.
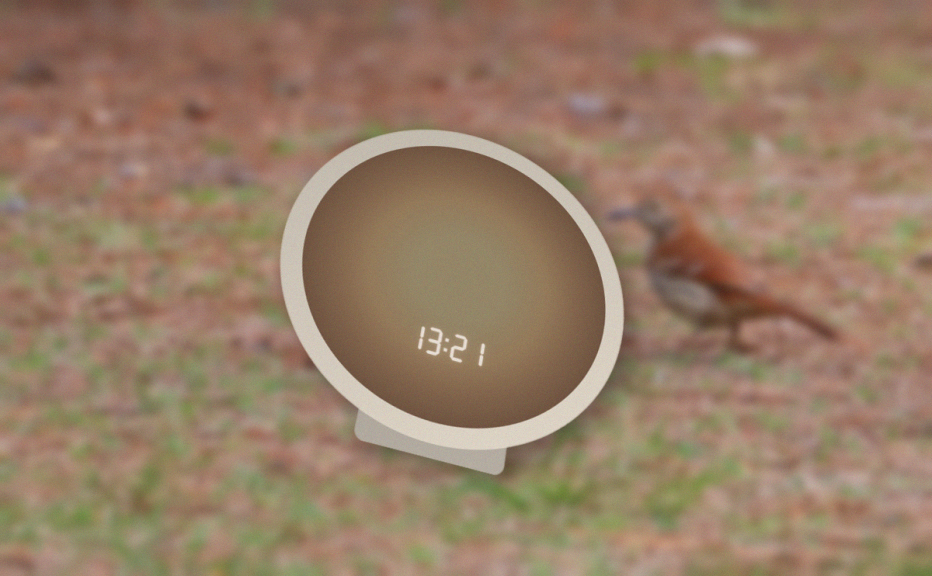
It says 13.21
